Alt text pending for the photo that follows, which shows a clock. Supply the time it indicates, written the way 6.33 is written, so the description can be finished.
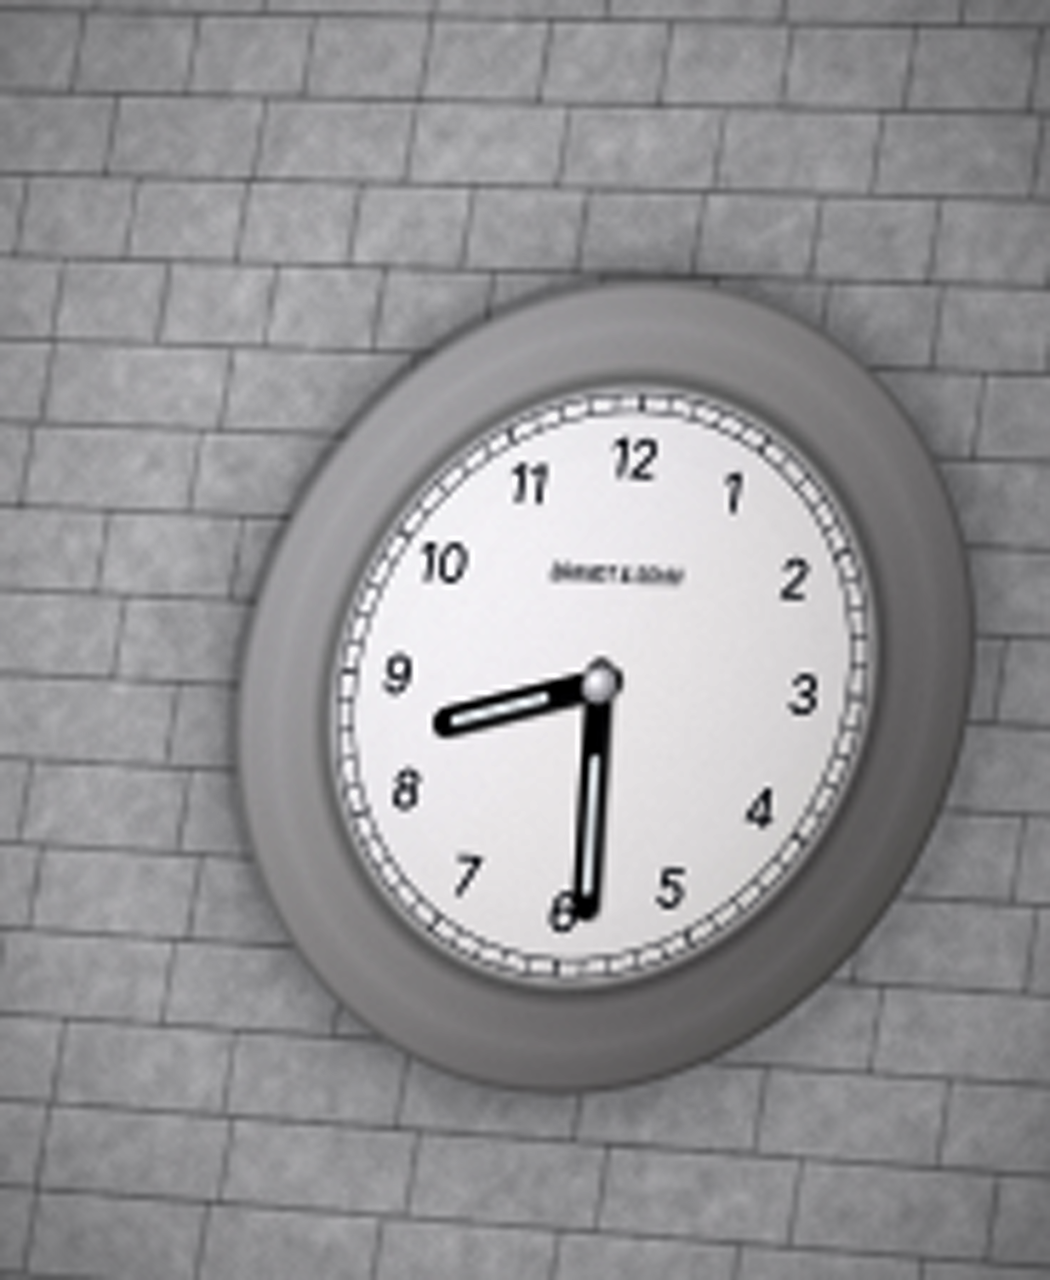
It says 8.29
